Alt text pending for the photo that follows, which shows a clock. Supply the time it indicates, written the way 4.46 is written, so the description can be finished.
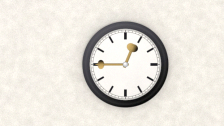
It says 12.45
